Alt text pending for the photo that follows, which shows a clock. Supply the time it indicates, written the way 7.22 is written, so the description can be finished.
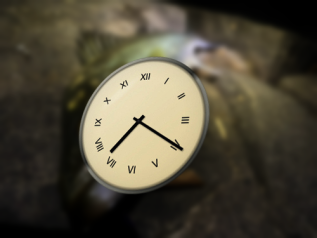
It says 7.20
